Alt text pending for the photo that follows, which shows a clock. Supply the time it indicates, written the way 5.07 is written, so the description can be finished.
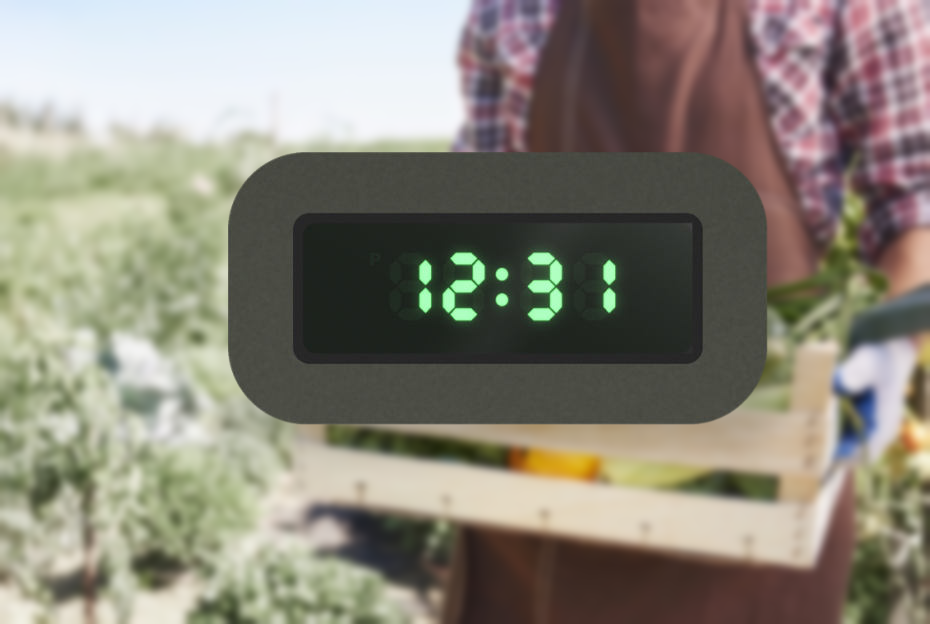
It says 12.31
